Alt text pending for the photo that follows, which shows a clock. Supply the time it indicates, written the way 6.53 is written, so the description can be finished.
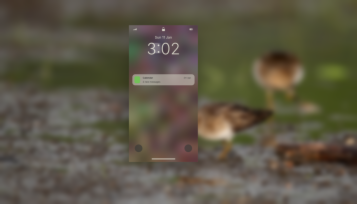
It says 3.02
